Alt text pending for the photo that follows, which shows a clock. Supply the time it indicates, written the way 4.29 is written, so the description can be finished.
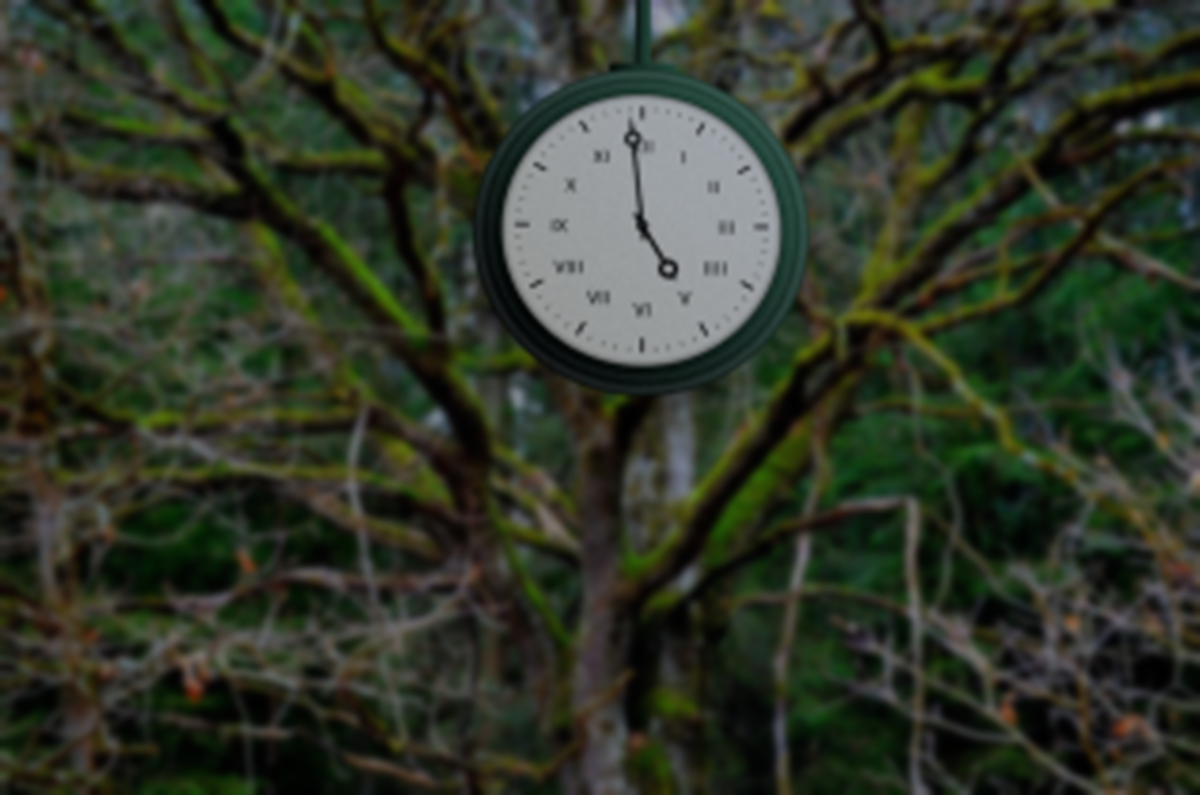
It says 4.59
